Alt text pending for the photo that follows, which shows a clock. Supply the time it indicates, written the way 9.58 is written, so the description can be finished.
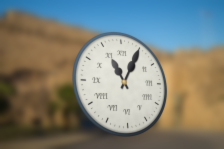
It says 11.05
